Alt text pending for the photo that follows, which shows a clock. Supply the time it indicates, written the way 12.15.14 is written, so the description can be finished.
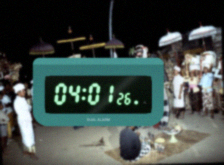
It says 4.01.26
